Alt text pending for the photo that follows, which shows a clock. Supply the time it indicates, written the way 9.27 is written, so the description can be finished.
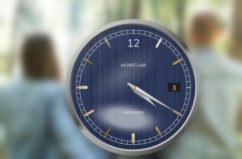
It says 4.20
